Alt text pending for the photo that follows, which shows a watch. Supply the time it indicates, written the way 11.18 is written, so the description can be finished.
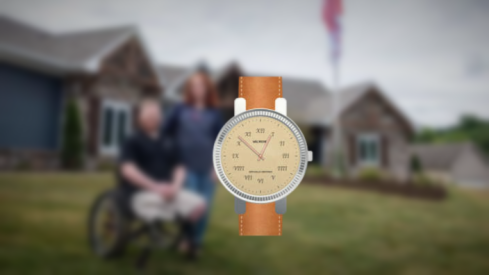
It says 12.52
